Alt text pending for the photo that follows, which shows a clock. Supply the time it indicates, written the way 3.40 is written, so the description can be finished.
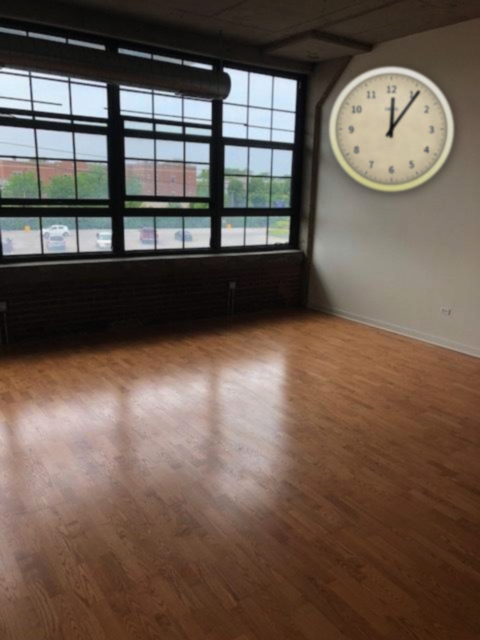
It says 12.06
